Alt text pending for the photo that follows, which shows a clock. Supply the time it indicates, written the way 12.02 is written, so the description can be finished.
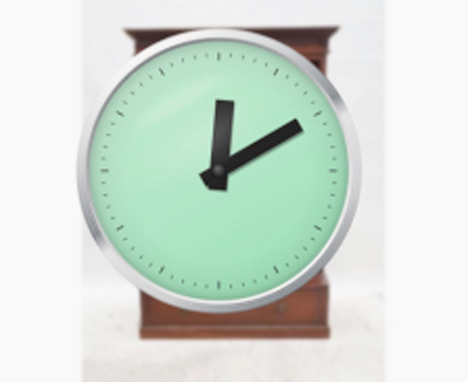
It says 12.10
